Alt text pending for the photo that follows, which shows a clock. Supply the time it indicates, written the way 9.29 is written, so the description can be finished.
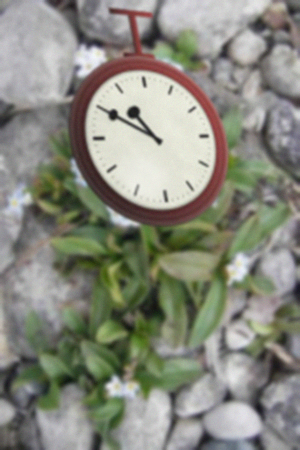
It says 10.50
